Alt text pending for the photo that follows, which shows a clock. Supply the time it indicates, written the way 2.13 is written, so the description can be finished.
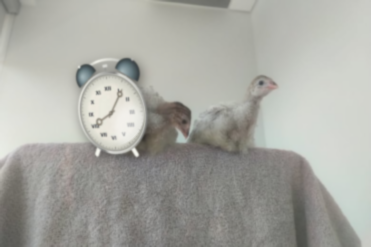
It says 8.06
